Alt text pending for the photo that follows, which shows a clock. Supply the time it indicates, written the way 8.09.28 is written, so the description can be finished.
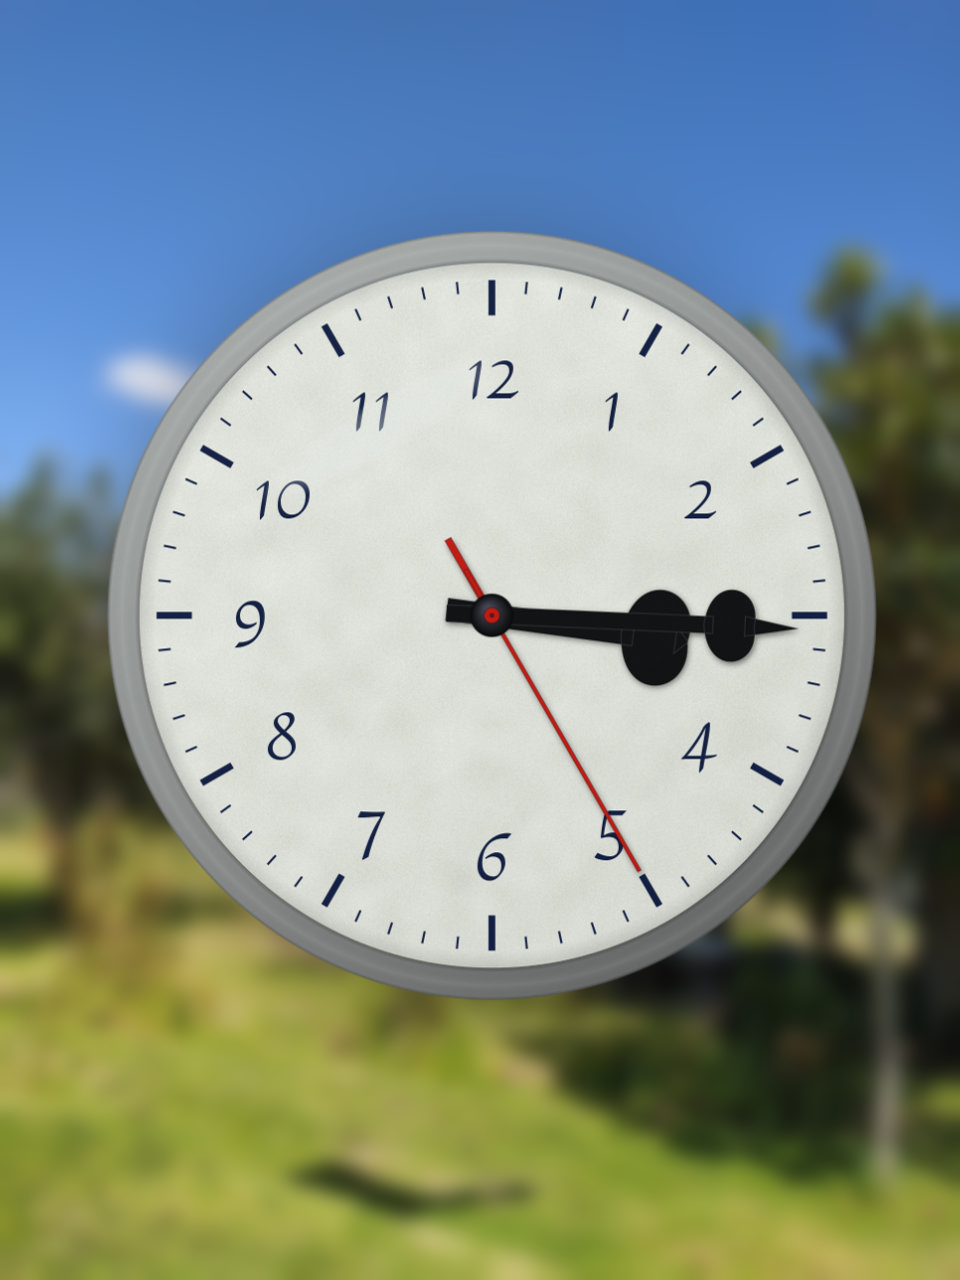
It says 3.15.25
